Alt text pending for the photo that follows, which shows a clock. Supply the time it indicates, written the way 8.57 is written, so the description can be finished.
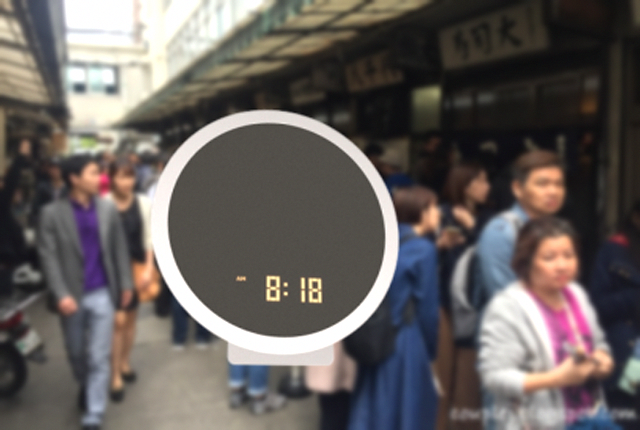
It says 8.18
